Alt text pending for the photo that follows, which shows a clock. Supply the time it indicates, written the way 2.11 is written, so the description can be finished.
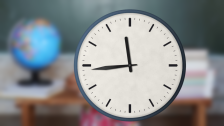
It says 11.44
